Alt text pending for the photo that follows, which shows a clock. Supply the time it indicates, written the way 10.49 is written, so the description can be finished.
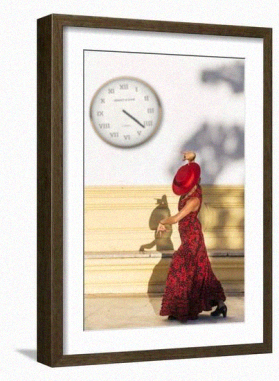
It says 4.22
